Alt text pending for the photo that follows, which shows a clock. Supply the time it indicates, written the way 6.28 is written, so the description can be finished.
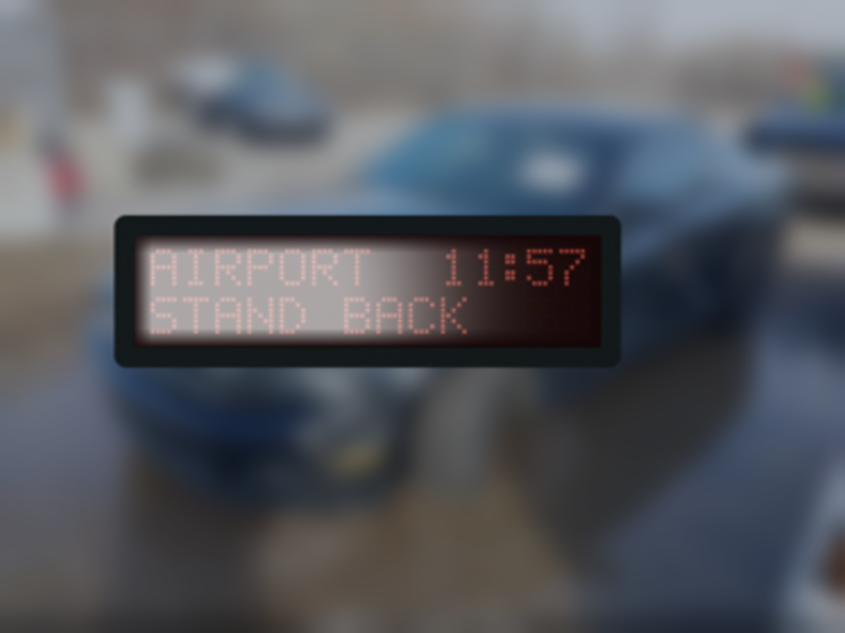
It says 11.57
